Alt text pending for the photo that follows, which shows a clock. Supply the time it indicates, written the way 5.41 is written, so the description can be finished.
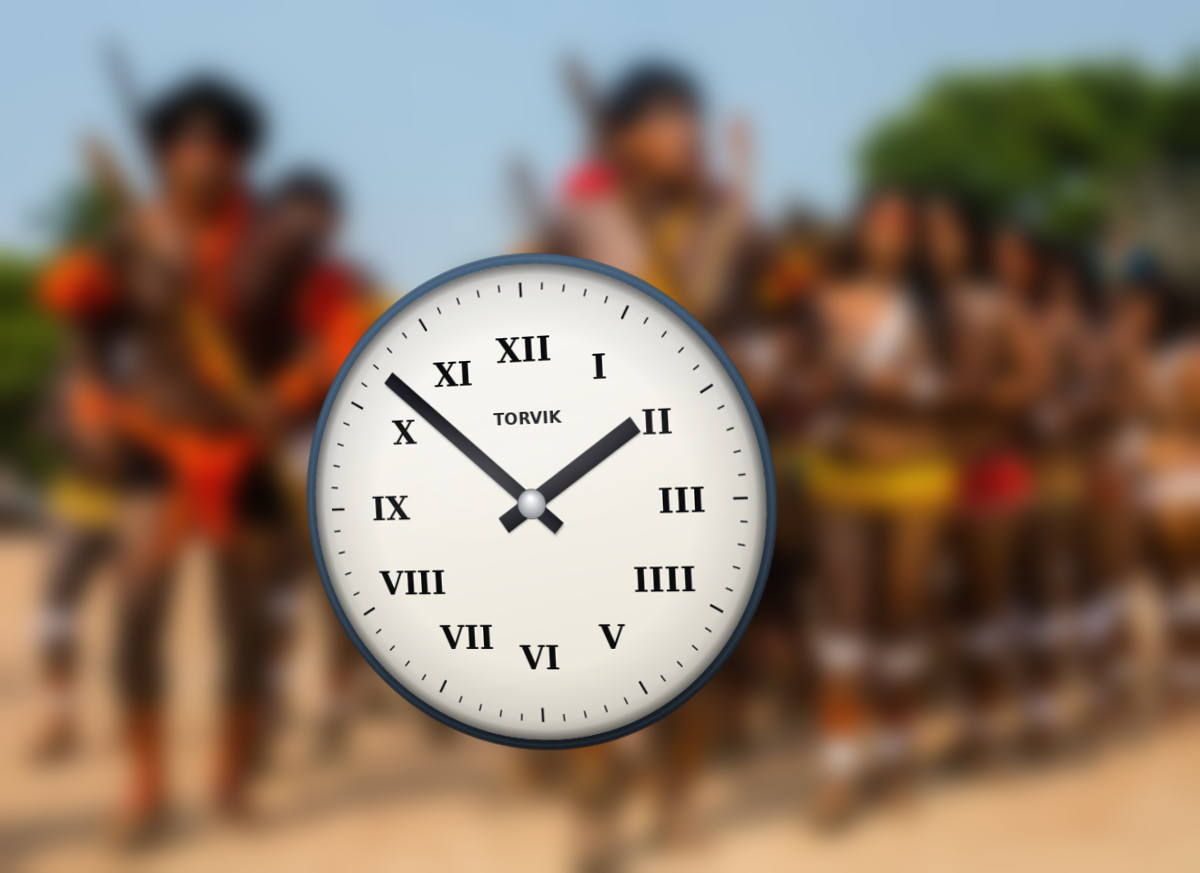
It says 1.52
